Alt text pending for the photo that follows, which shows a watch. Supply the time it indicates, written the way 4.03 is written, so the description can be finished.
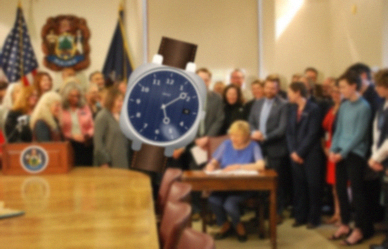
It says 5.08
